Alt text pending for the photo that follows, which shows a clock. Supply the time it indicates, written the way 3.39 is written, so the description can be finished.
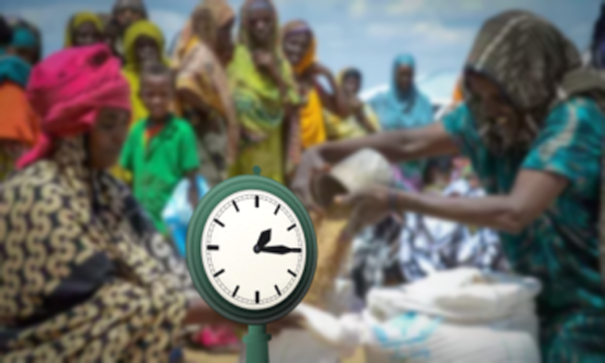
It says 1.15
